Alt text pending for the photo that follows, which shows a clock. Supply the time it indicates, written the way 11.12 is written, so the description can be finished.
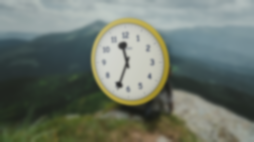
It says 11.34
